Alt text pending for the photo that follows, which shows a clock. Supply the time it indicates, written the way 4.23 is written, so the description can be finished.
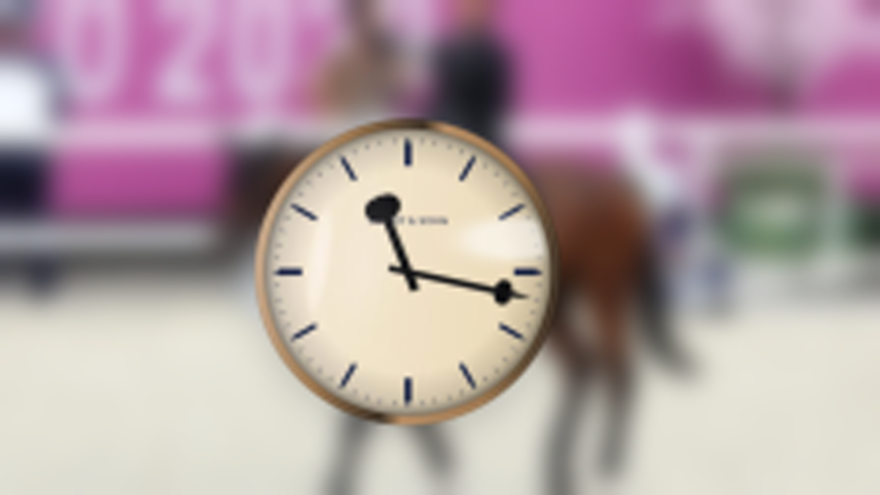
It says 11.17
